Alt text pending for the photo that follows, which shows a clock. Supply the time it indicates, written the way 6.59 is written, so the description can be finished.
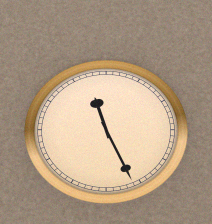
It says 11.26
